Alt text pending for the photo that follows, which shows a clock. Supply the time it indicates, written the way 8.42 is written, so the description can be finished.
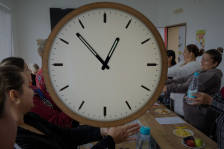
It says 12.53
